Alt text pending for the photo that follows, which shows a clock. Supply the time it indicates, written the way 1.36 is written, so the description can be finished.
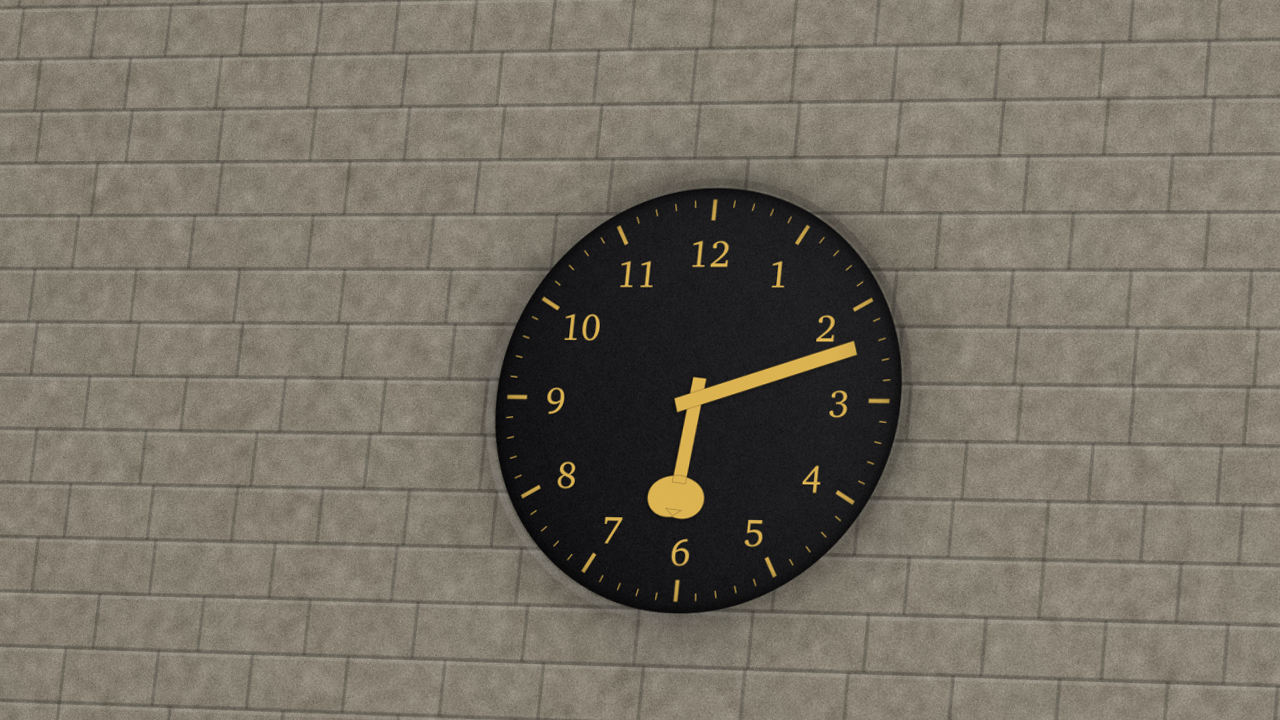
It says 6.12
